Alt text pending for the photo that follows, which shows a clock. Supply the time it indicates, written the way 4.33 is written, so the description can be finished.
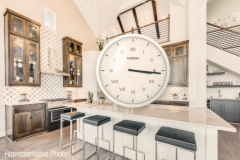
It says 3.16
